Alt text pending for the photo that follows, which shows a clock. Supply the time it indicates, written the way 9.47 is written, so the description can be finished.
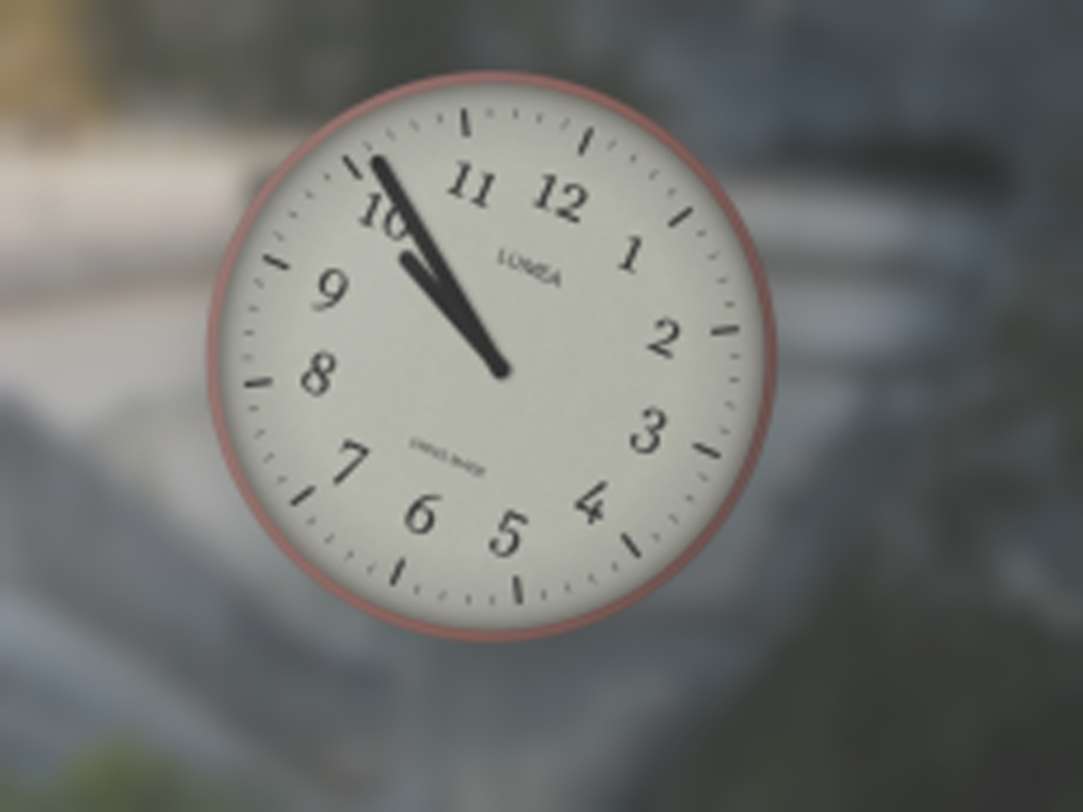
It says 9.51
